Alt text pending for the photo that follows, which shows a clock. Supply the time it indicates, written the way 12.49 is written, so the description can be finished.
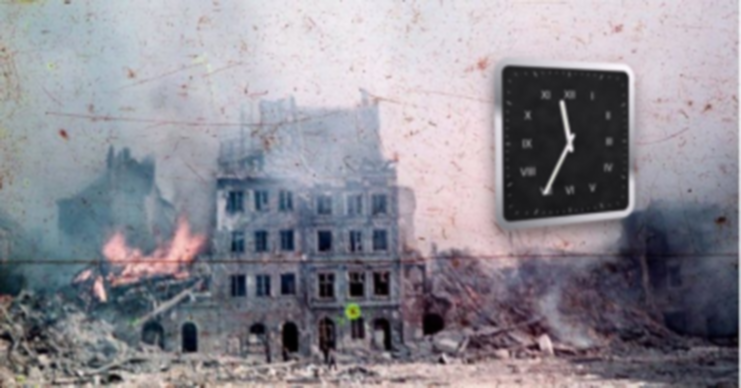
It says 11.35
